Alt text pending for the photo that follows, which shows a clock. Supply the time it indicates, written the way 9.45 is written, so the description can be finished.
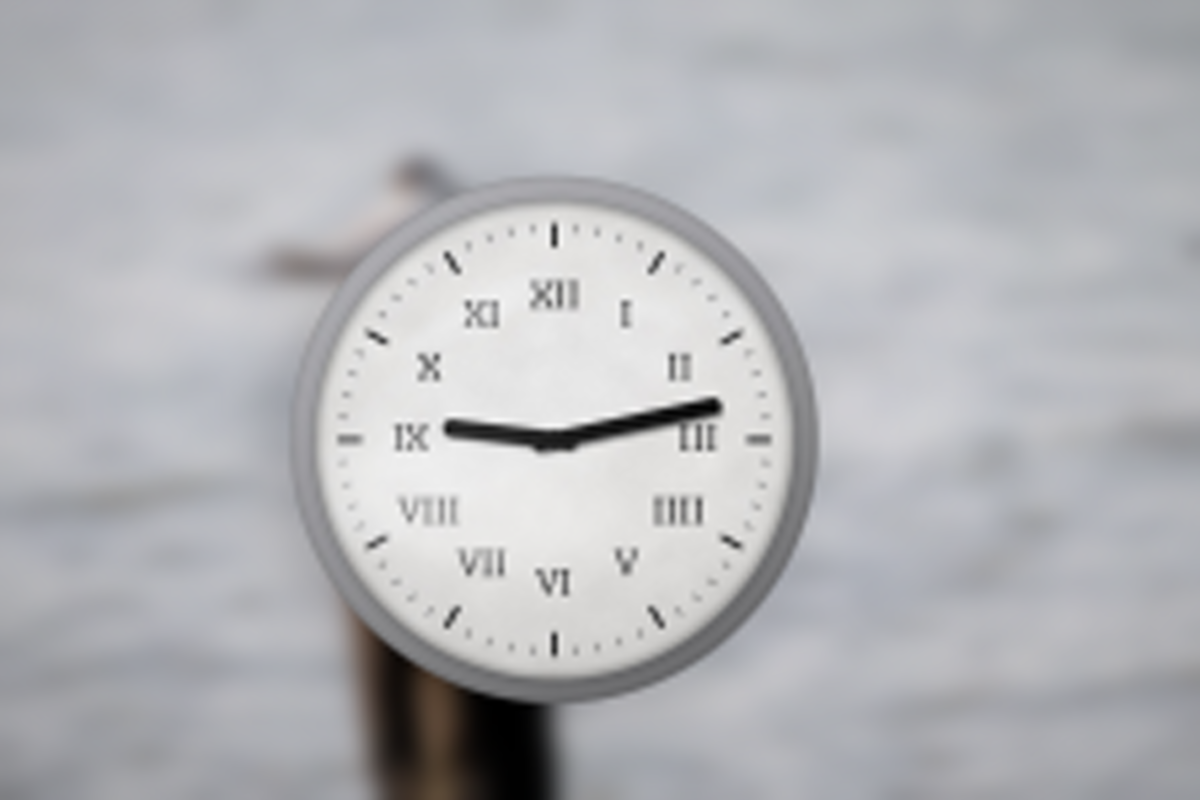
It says 9.13
